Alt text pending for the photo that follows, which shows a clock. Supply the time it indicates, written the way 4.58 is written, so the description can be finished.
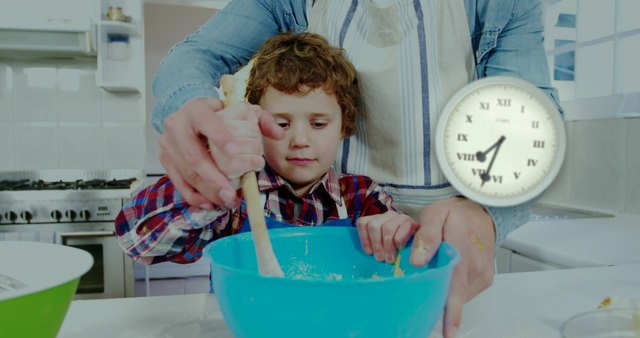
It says 7.33
